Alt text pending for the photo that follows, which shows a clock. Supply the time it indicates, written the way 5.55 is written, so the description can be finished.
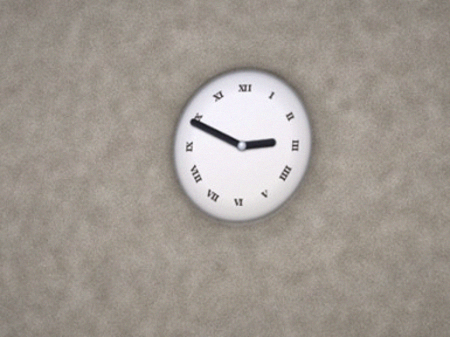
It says 2.49
